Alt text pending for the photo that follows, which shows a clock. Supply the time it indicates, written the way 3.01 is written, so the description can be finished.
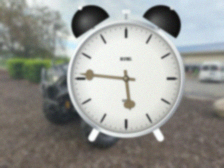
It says 5.46
